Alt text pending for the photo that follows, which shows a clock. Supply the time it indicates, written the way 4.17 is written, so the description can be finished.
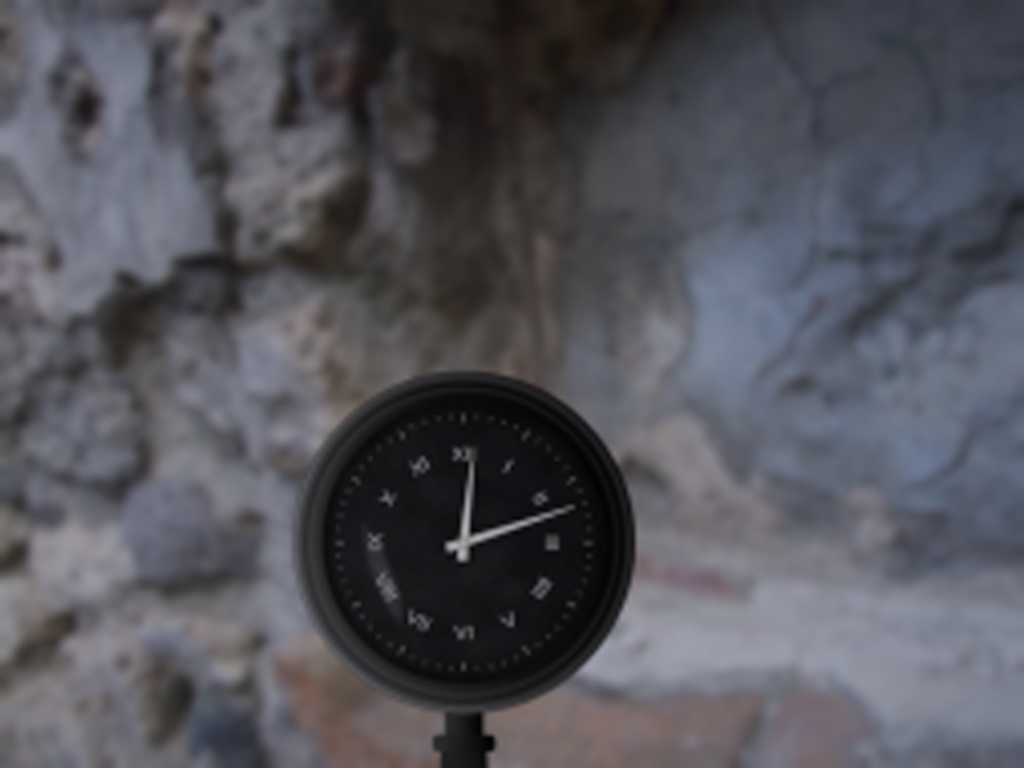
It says 12.12
